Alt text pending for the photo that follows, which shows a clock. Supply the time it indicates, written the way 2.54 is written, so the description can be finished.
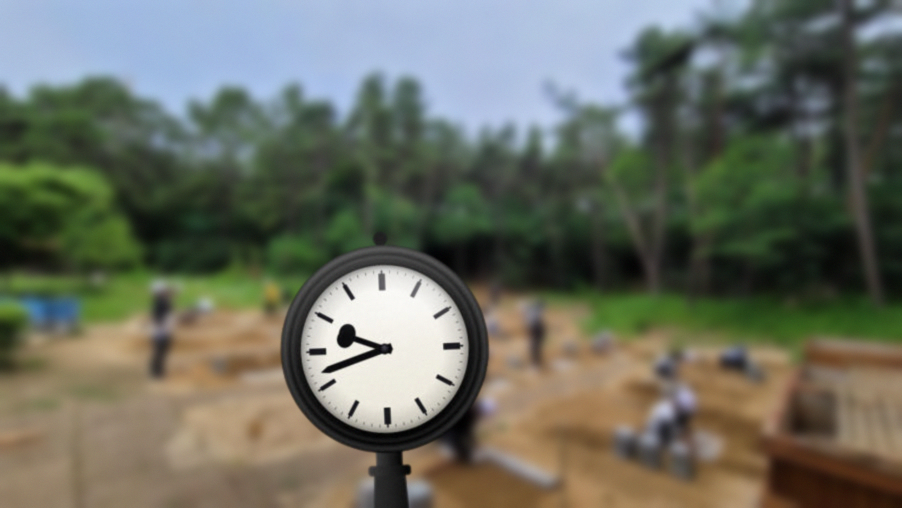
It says 9.42
